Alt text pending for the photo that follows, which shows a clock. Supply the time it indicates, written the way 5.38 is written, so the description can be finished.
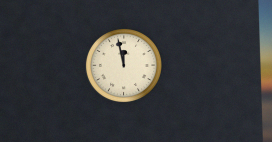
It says 11.58
